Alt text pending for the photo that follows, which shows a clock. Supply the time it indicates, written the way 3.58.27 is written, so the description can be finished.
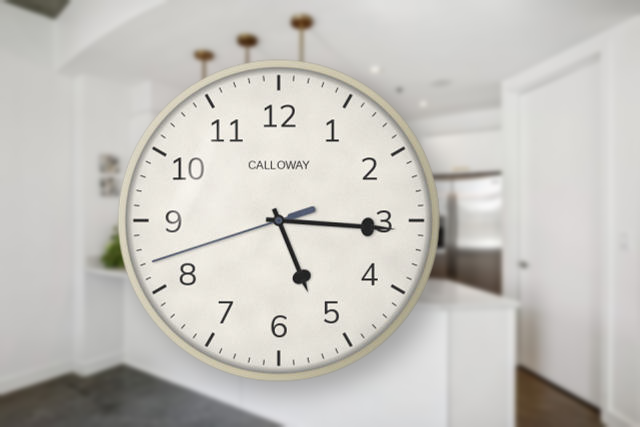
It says 5.15.42
